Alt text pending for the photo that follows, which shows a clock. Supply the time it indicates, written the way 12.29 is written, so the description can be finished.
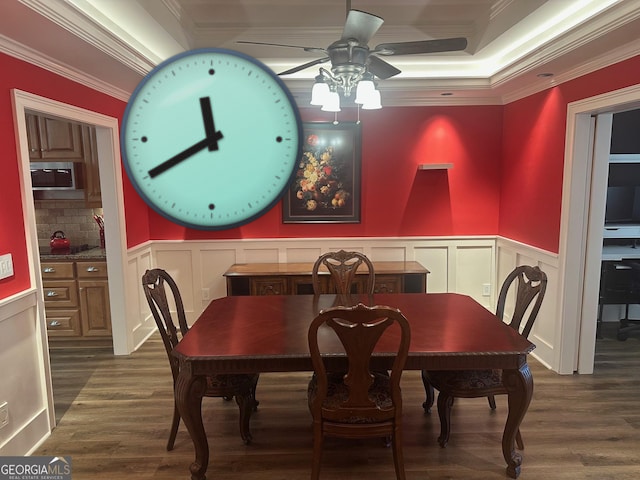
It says 11.40
